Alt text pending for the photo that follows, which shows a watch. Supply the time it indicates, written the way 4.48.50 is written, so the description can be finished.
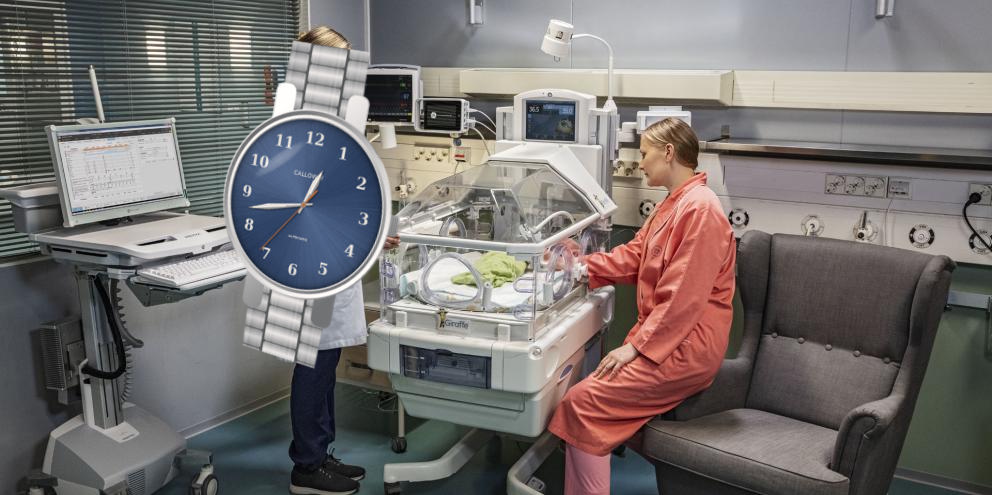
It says 12.42.36
